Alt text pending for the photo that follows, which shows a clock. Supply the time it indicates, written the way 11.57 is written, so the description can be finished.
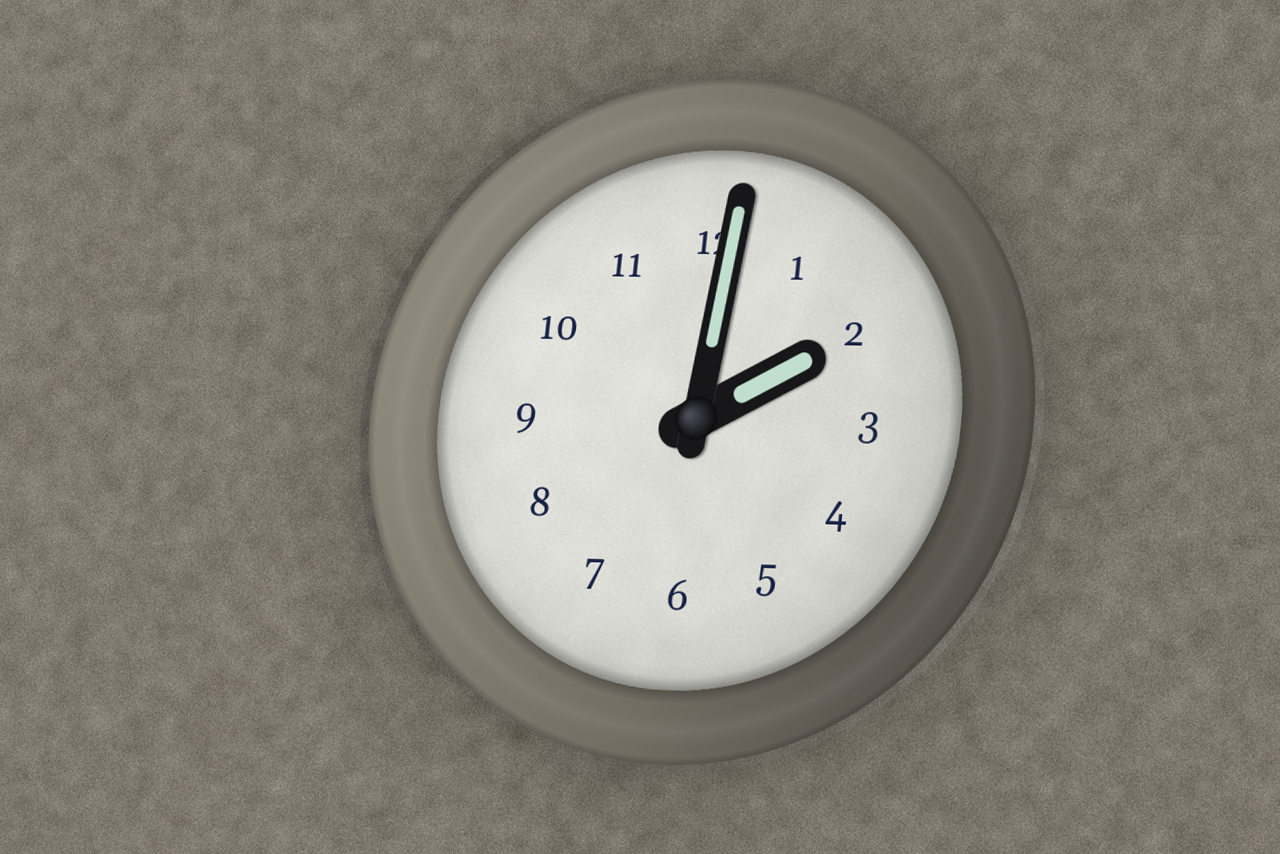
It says 2.01
